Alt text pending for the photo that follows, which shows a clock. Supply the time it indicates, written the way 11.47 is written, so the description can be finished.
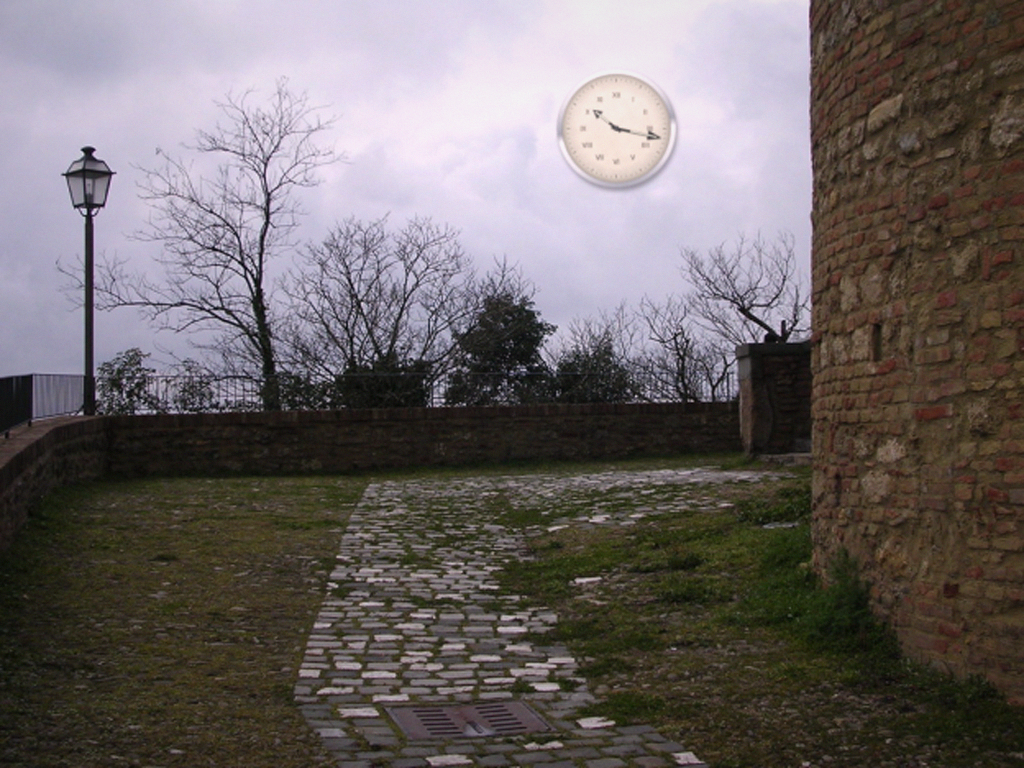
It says 10.17
